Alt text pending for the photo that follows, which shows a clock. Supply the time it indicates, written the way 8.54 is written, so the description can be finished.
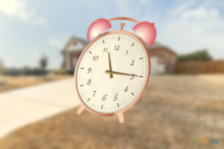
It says 11.15
